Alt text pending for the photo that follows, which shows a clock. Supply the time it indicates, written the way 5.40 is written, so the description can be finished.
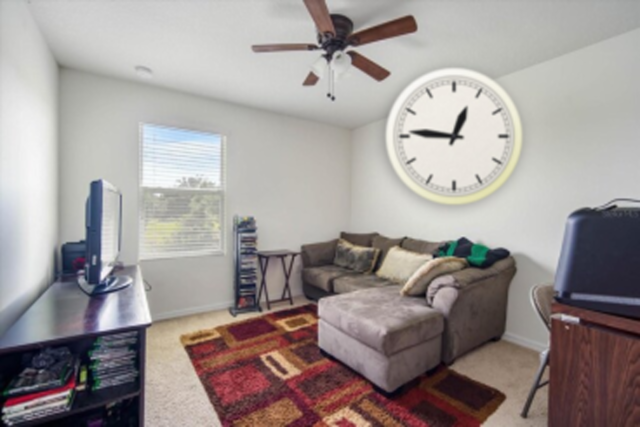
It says 12.46
